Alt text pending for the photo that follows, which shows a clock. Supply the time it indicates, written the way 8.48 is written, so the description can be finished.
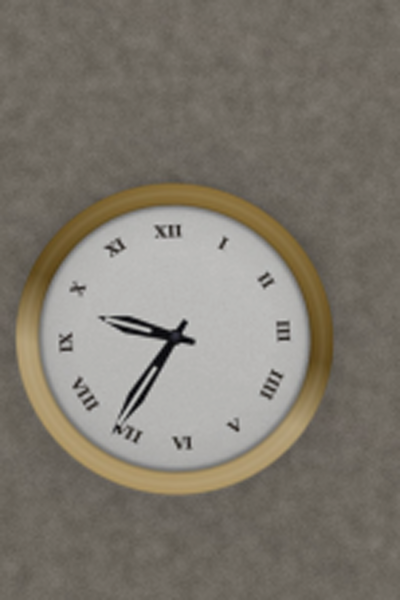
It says 9.36
